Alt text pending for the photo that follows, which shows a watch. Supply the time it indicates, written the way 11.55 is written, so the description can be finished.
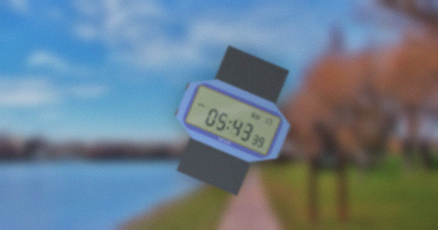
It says 5.43
